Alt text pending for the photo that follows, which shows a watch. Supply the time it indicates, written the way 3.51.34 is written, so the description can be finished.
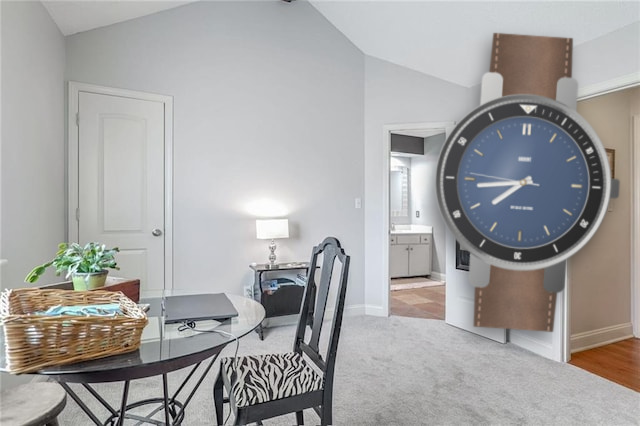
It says 7.43.46
